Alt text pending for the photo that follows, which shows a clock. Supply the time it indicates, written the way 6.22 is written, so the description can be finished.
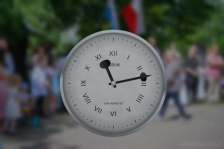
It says 11.13
